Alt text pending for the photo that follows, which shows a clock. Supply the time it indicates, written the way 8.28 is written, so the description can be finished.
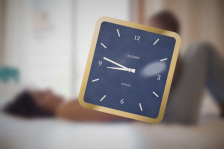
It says 8.47
